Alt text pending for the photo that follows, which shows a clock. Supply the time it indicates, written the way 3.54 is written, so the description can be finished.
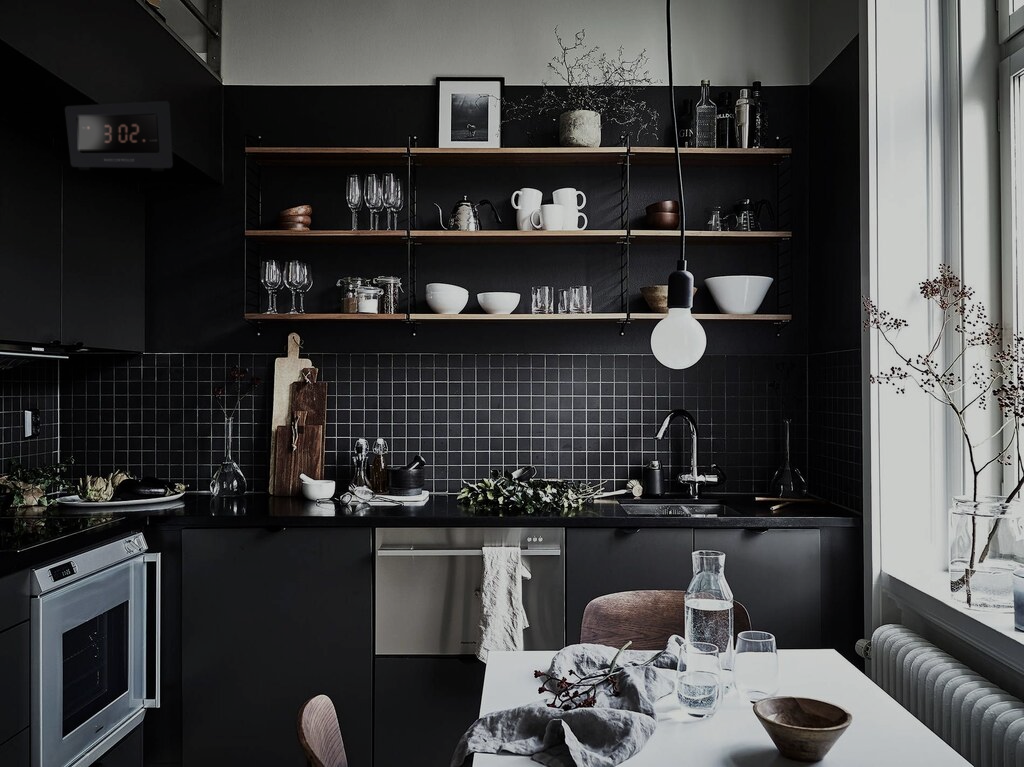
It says 3.02
